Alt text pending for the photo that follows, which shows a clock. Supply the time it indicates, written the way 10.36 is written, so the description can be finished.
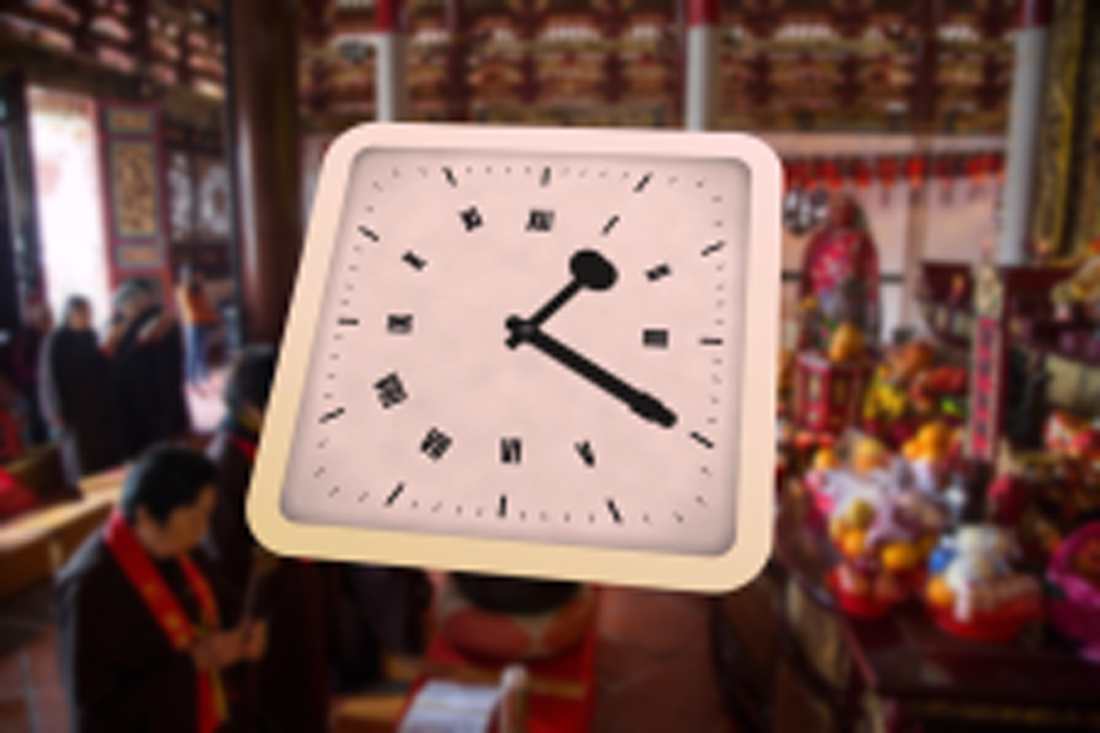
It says 1.20
